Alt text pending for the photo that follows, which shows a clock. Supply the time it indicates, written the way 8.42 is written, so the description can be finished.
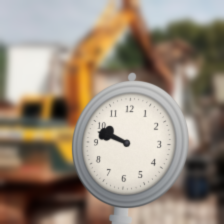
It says 9.48
